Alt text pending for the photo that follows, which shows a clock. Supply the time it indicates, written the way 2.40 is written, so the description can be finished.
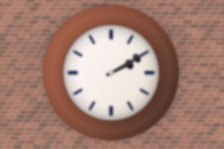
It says 2.10
